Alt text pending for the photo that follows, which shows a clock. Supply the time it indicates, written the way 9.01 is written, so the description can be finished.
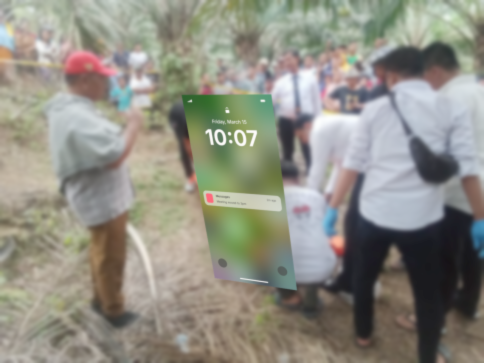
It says 10.07
